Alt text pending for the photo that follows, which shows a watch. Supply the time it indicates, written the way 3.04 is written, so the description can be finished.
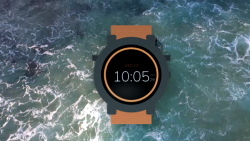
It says 10.05
